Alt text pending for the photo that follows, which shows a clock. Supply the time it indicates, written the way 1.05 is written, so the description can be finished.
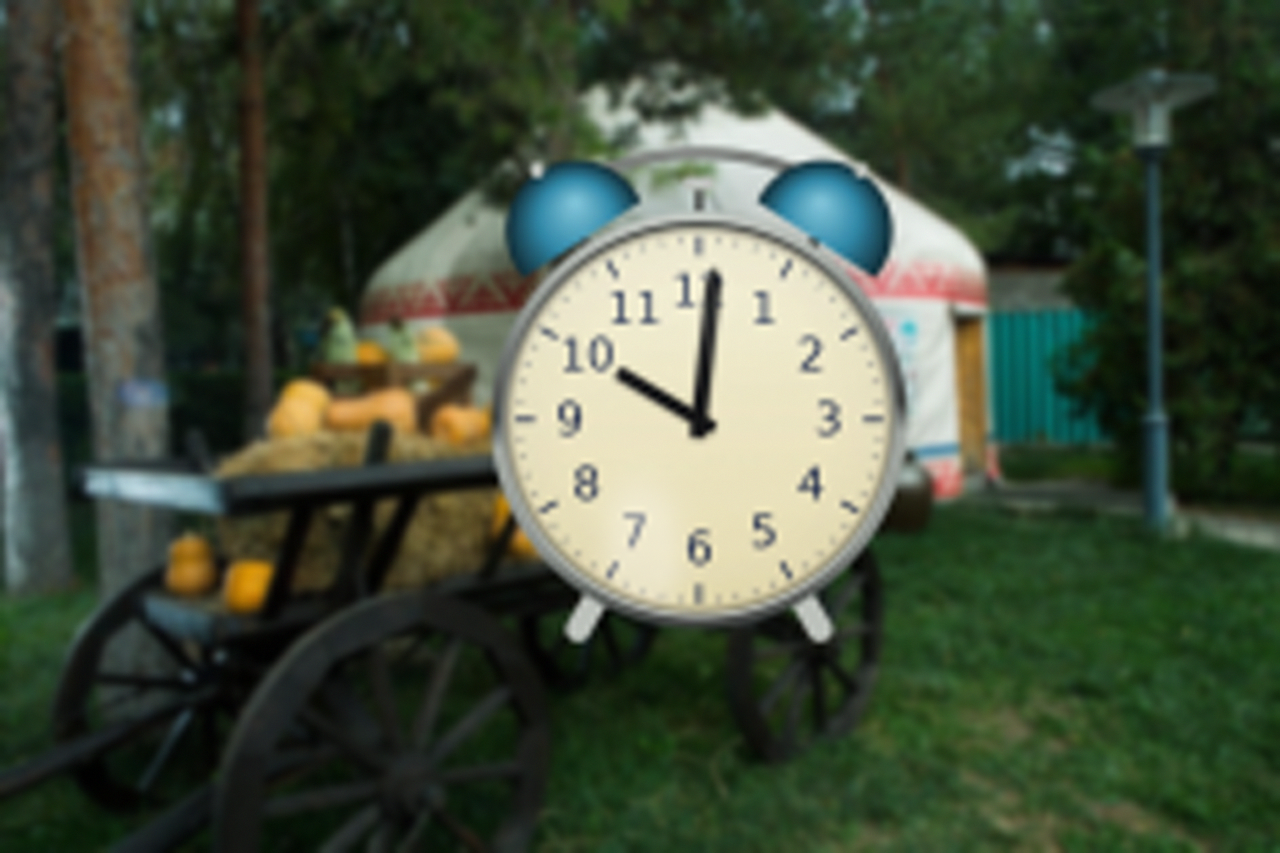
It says 10.01
